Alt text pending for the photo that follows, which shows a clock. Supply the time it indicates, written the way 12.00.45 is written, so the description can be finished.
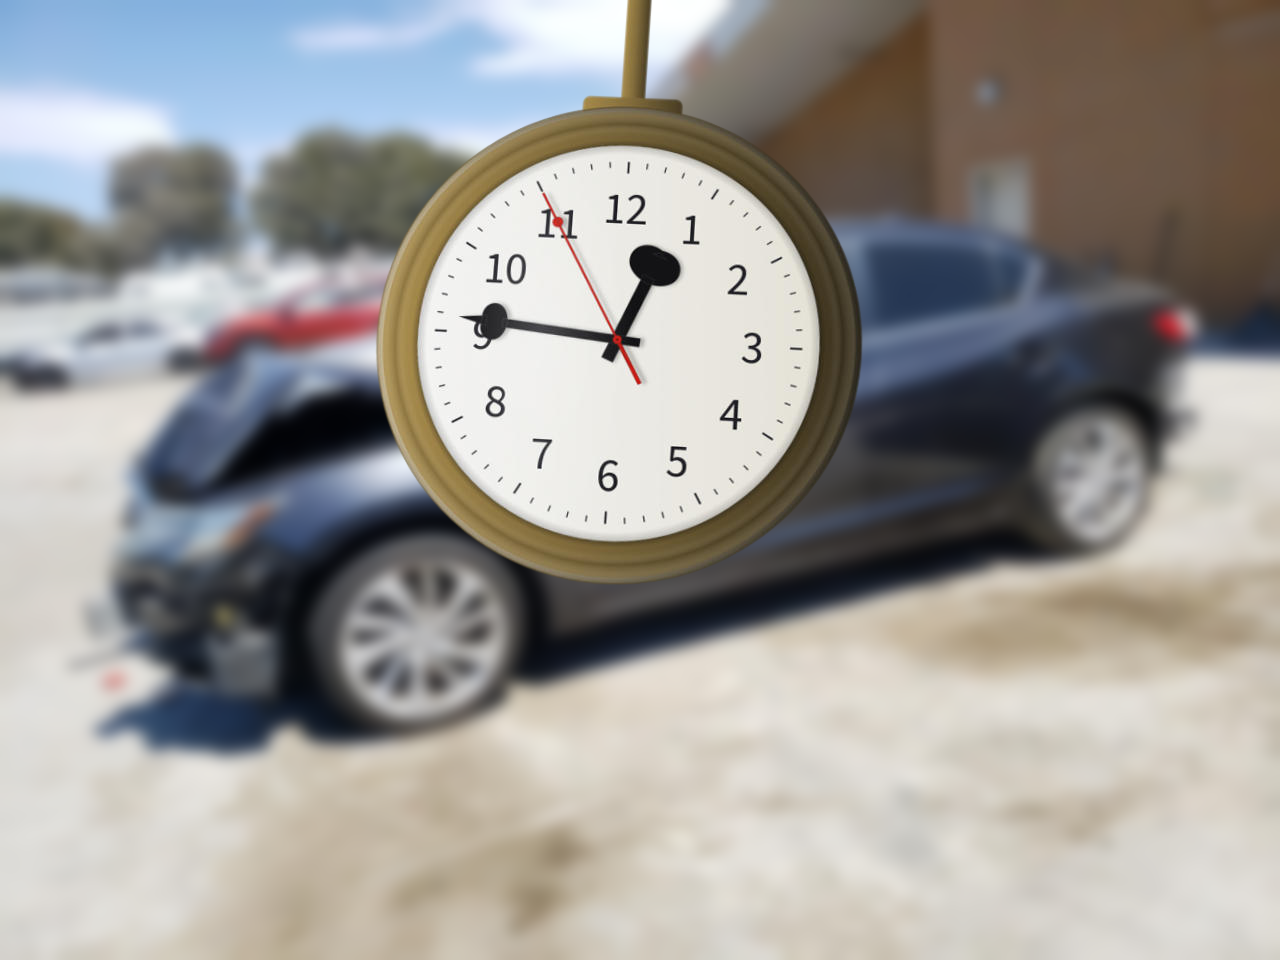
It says 12.45.55
